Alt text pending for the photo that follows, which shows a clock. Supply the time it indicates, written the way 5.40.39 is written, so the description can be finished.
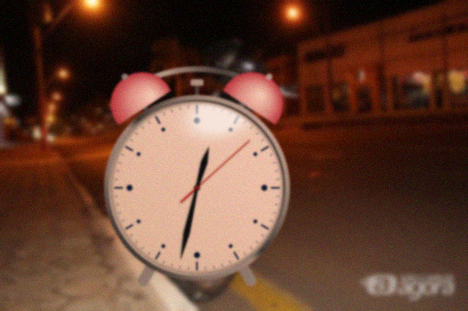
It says 12.32.08
